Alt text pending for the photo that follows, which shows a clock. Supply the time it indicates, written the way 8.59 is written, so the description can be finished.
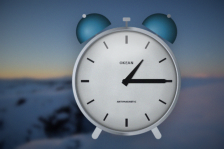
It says 1.15
